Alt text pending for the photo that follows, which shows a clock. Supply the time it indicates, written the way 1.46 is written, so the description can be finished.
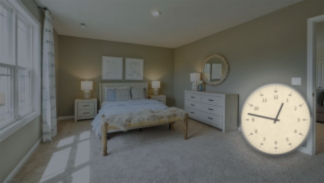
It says 12.47
